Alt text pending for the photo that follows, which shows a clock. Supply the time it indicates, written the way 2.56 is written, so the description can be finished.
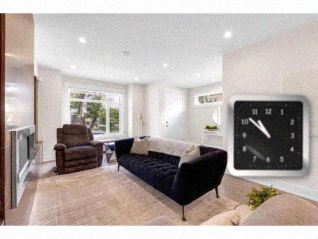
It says 10.52
